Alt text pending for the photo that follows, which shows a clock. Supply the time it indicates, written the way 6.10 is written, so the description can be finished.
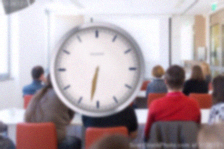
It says 6.32
